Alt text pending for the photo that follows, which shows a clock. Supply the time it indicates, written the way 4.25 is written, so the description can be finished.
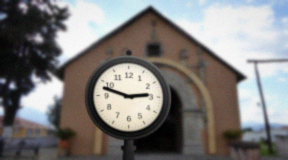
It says 2.48
